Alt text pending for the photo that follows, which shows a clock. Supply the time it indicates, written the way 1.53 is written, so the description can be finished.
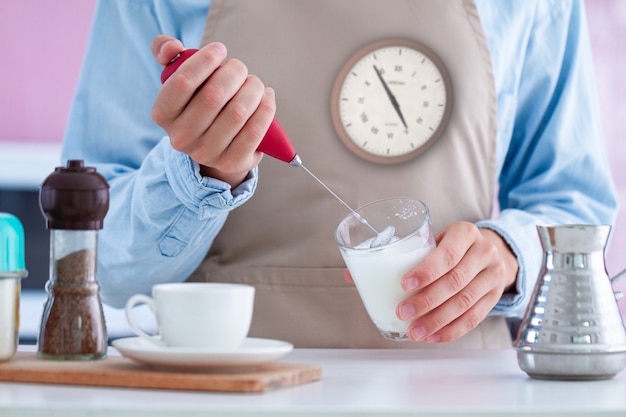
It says 4.54
